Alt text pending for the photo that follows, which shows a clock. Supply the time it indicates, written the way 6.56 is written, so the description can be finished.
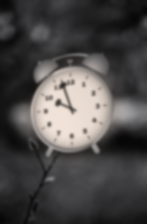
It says 9.57
